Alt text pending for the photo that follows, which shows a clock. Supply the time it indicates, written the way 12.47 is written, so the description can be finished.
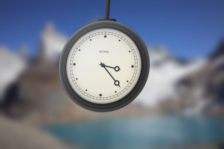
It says 3.23
